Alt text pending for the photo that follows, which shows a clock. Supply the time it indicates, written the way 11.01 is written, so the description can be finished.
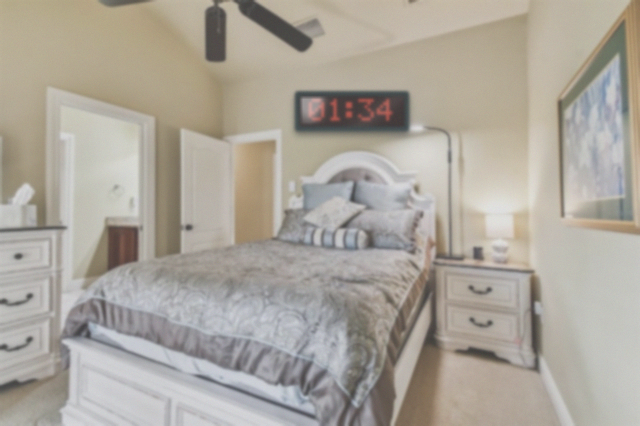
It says 1.34
